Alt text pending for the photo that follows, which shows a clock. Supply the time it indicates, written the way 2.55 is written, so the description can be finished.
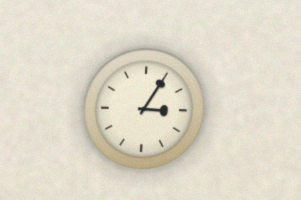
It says 3.05
